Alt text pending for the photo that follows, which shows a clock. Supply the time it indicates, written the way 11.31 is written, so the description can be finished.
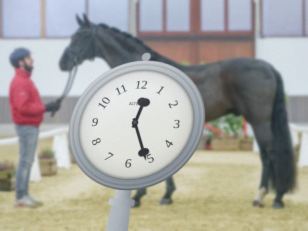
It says 12.26
